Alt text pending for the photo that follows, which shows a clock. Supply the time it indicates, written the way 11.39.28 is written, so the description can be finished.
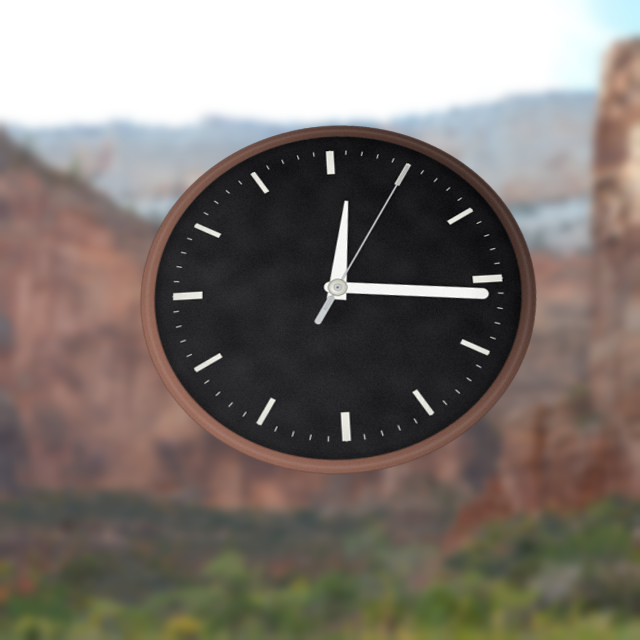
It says 12.16.05
